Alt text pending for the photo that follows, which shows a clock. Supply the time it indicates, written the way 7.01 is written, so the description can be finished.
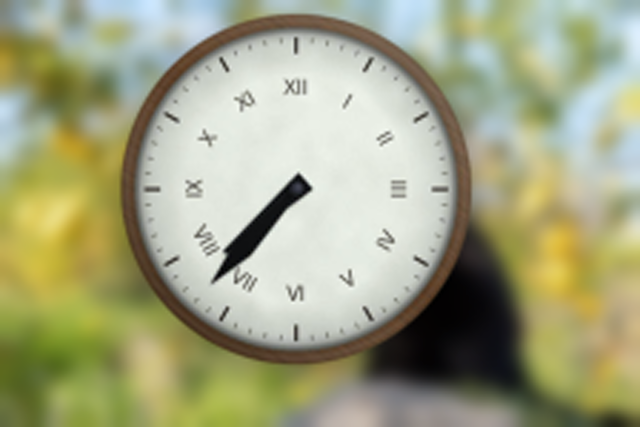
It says 7.37
